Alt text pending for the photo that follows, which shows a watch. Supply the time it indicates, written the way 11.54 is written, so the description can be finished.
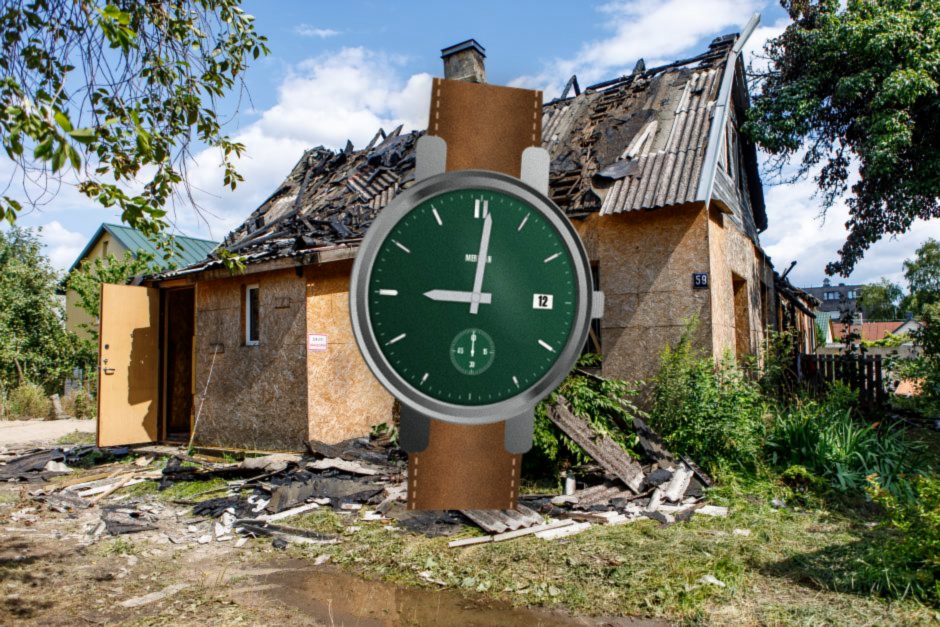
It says 9.01
